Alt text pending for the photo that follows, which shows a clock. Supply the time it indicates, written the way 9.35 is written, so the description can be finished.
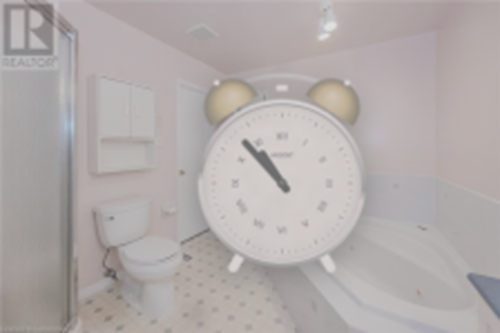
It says 10.53
